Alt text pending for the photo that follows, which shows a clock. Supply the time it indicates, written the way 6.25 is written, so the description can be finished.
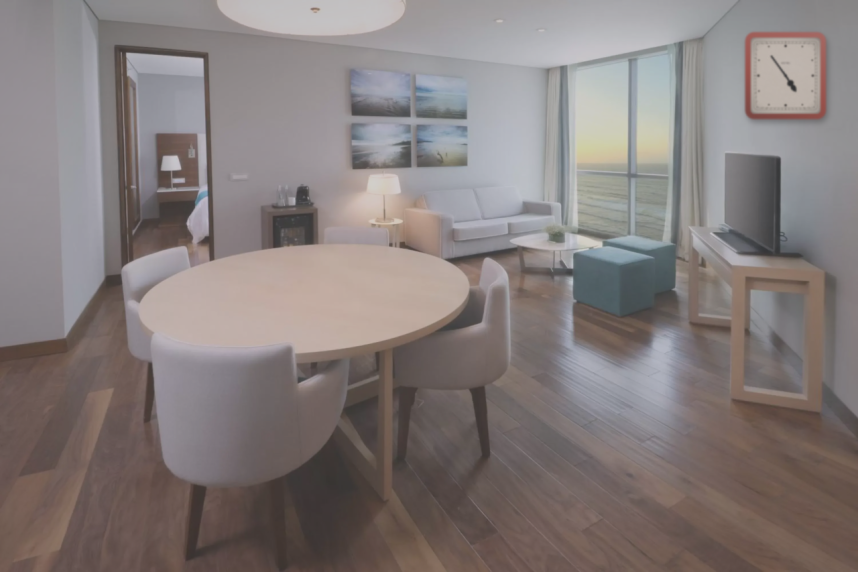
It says 4.54
